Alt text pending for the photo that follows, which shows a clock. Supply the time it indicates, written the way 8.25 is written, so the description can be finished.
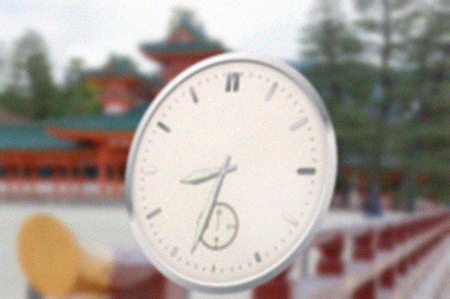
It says 8.33
